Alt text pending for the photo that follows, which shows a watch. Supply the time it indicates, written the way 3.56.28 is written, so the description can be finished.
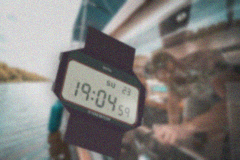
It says 19.04.59
